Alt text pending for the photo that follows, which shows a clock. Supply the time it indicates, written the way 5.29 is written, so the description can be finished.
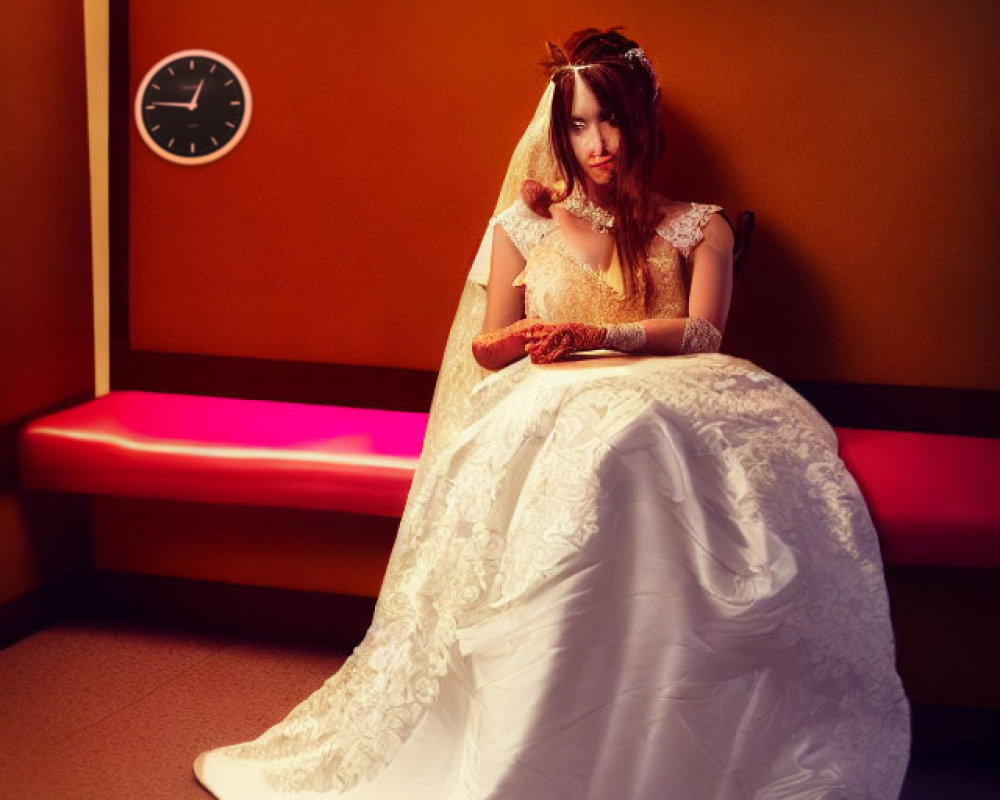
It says 12.46
